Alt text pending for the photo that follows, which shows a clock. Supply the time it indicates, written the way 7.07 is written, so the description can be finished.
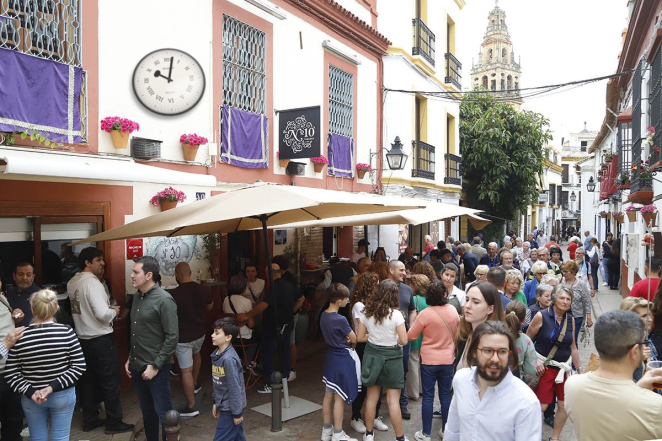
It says 10.02
